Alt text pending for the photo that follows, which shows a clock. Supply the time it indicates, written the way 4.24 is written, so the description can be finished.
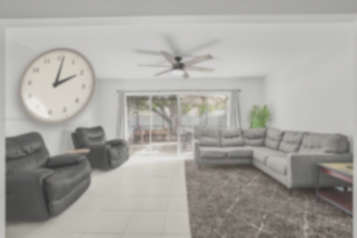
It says 2.01
